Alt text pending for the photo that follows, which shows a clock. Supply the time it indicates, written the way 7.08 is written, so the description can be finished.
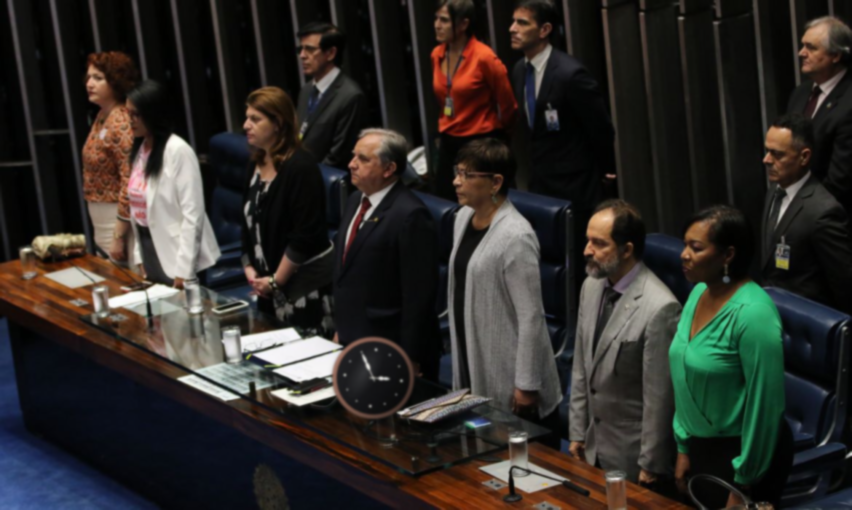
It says 2.55
